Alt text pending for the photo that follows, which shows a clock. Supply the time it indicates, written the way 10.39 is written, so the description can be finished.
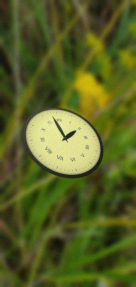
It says 1.58
